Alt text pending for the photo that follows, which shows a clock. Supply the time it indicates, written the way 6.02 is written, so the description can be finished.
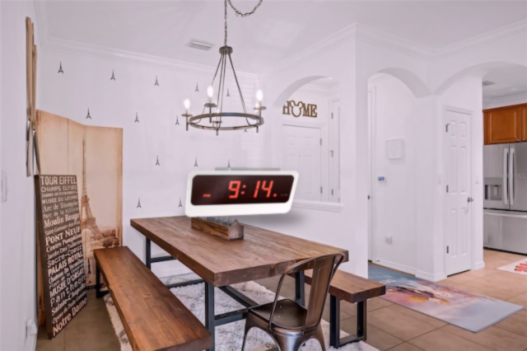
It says 9.14
